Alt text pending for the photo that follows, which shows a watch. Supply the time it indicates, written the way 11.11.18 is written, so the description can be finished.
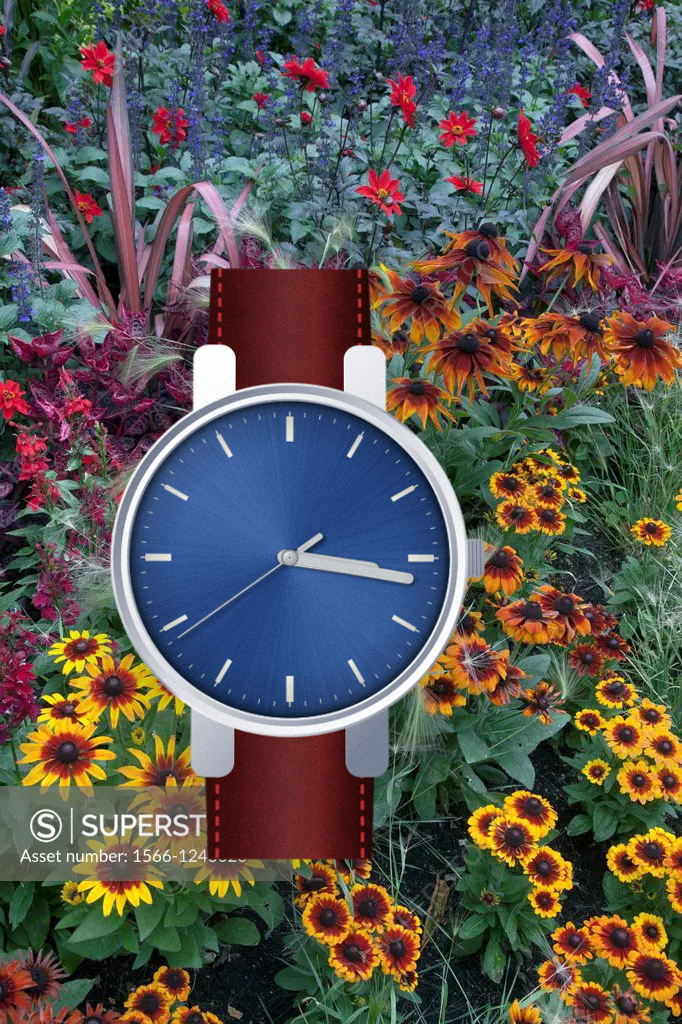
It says 3.16.39
